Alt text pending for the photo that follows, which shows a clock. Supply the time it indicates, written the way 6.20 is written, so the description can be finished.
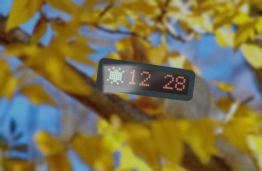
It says 12.28
